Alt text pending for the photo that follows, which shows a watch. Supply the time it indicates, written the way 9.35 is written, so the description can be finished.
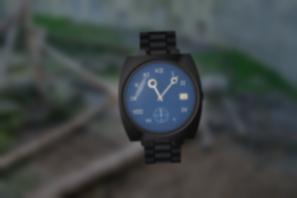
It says 11.07
